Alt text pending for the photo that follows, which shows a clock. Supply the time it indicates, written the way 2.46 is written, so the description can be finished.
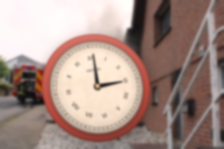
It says 3.01
